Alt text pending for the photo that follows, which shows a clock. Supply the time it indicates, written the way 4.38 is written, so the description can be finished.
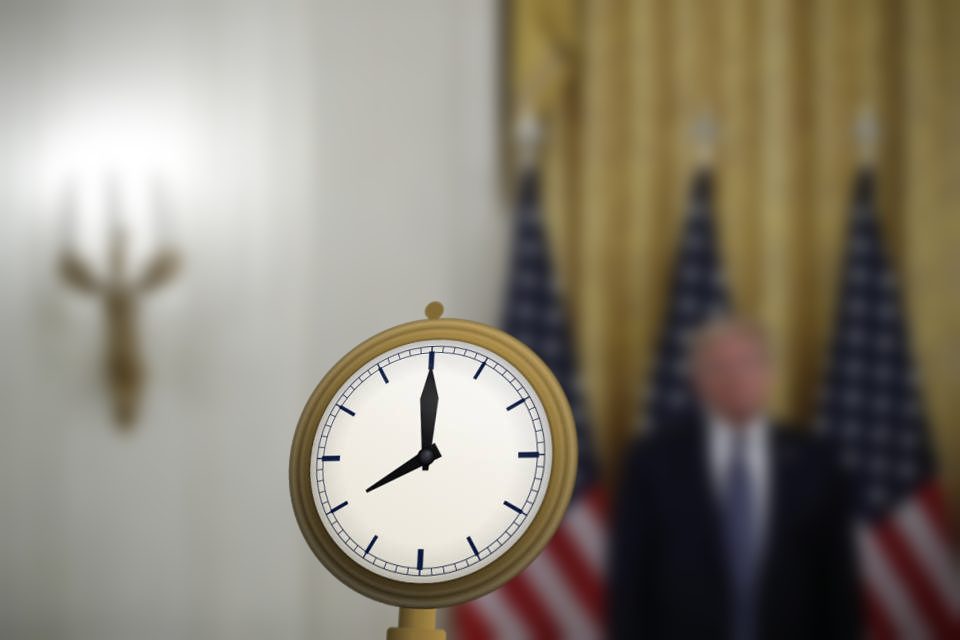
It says 8.00
